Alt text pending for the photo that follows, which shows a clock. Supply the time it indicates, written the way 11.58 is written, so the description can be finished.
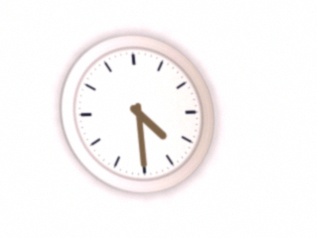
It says 4.30
